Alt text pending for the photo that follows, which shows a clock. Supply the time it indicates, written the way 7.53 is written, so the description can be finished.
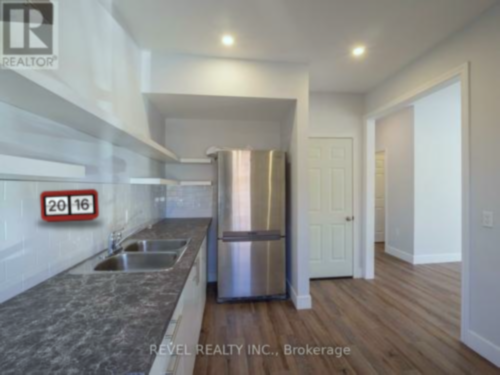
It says 20.16
